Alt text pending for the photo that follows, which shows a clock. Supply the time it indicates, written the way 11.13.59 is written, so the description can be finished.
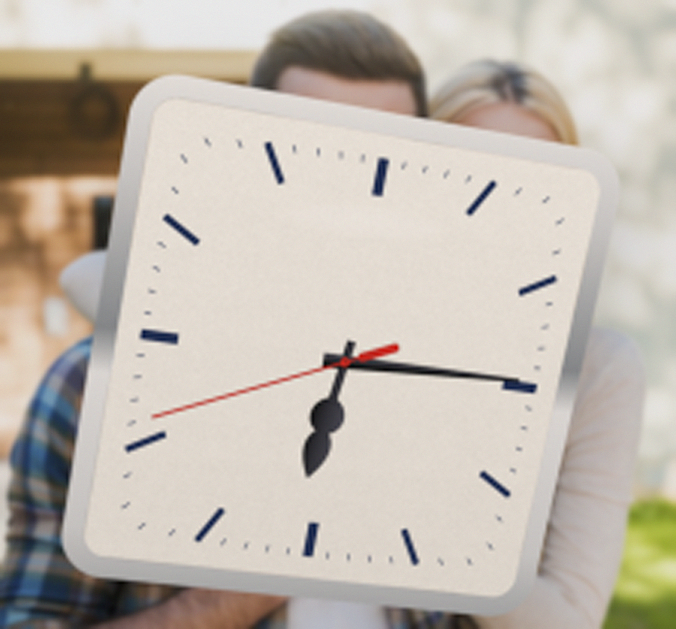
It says 6.14.41
